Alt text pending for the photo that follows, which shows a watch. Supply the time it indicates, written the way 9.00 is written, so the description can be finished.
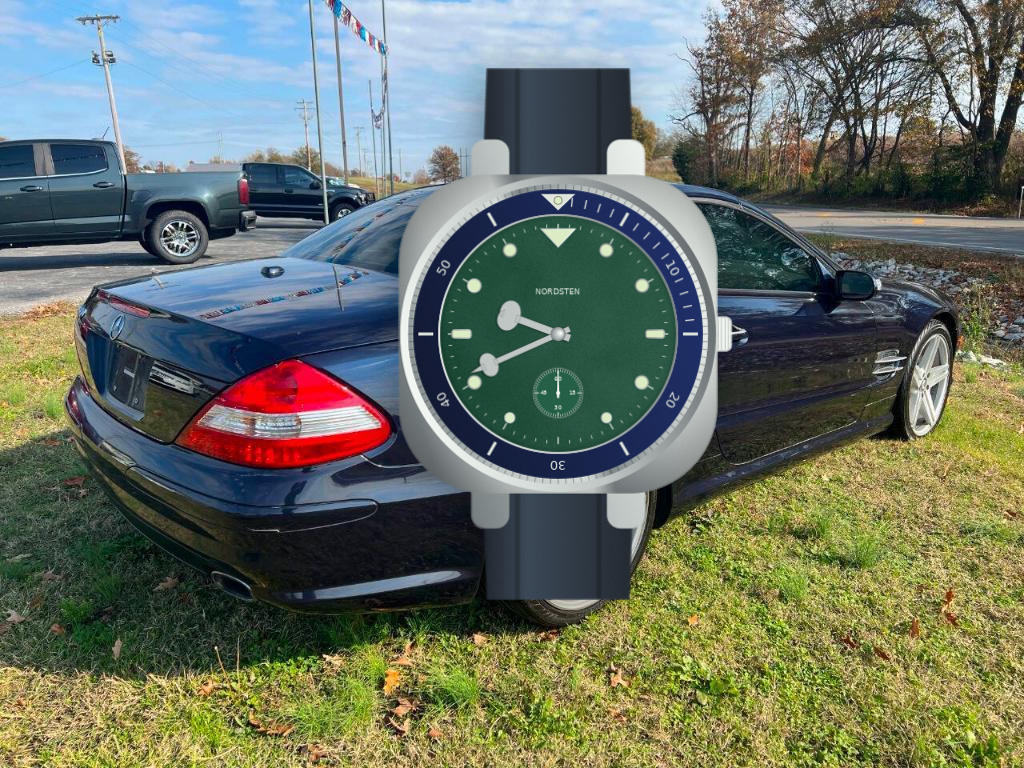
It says 9.41
